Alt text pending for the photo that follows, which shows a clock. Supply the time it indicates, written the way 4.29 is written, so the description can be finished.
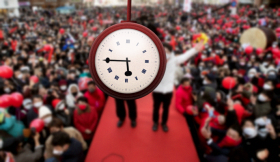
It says 5.45
